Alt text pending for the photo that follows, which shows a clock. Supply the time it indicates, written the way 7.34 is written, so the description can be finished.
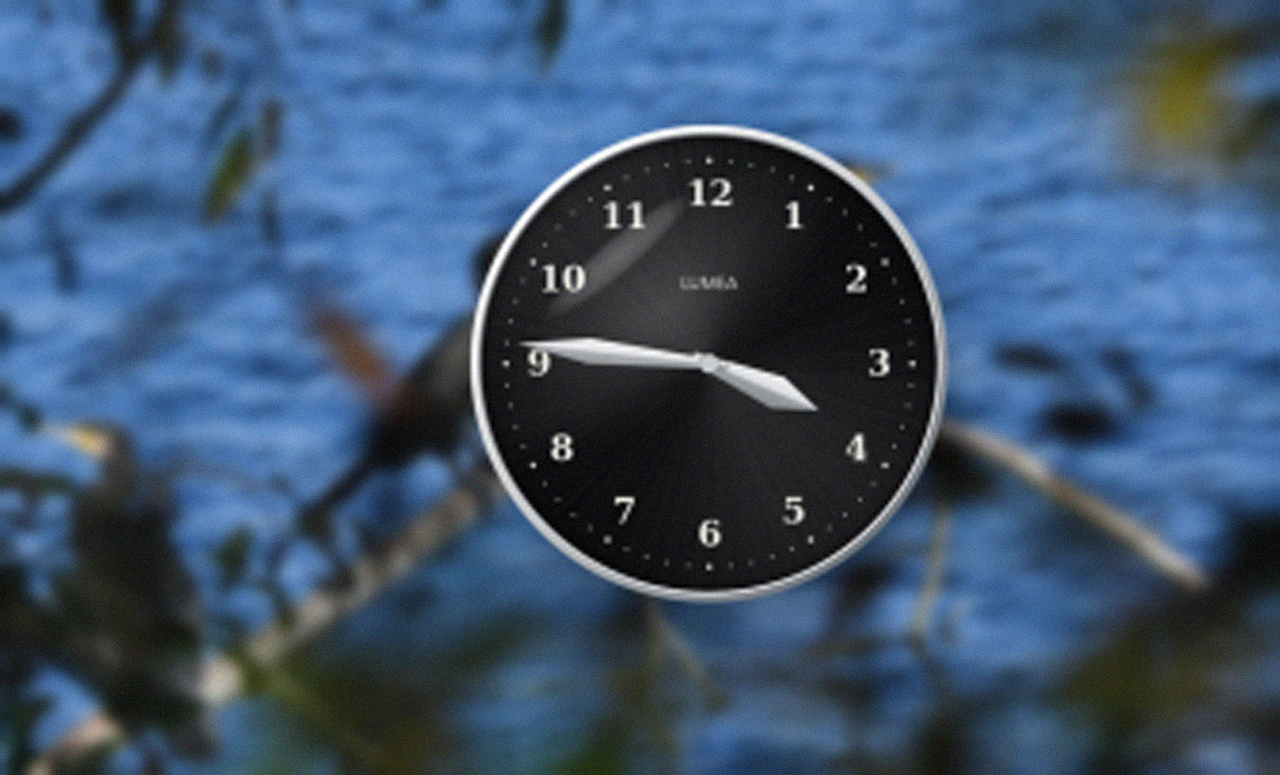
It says 3.46
